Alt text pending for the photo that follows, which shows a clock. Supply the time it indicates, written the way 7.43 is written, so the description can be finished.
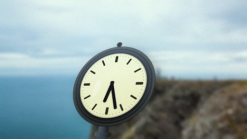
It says 6.27
